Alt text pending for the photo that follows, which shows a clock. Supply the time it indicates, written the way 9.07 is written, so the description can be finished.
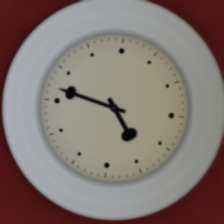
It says 4.47
